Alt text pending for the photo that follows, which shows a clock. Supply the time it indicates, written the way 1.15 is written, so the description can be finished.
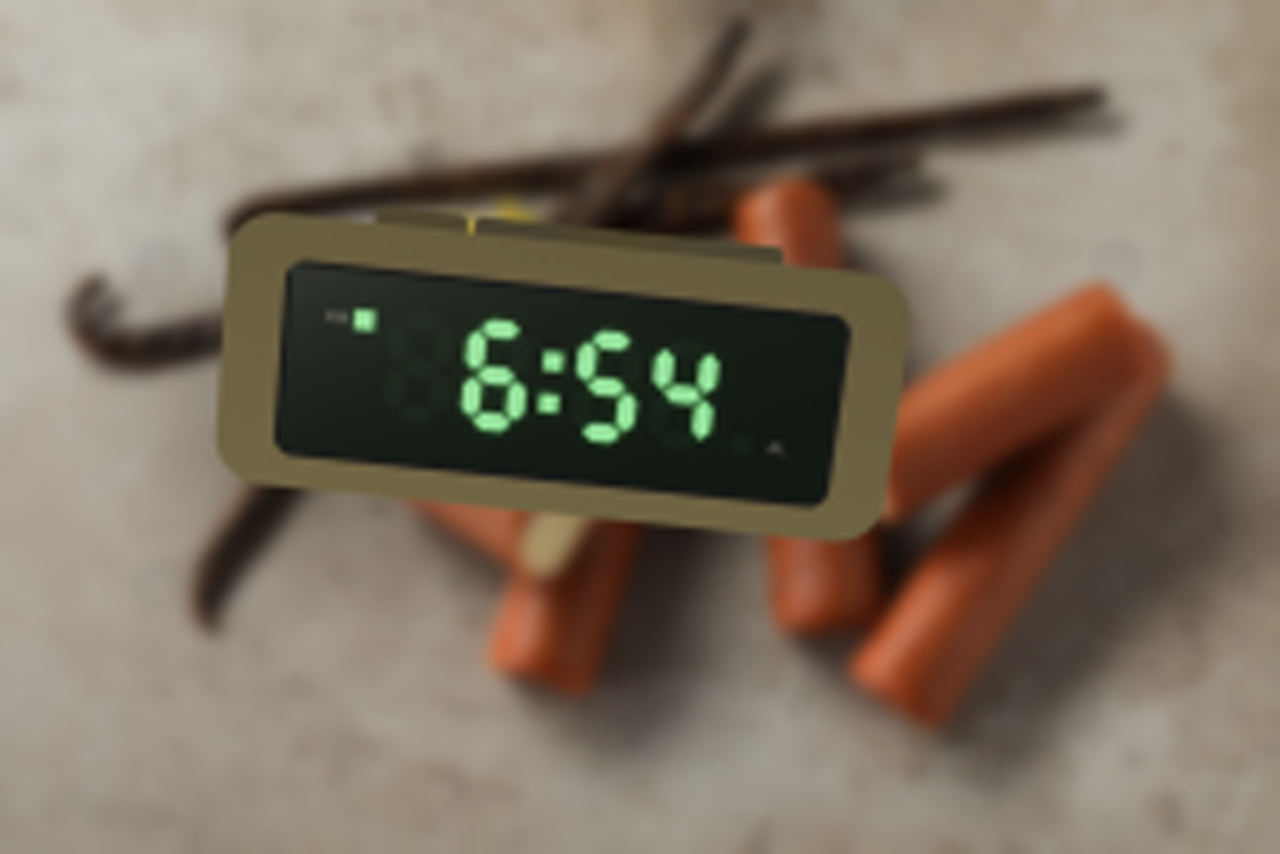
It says 6.54
